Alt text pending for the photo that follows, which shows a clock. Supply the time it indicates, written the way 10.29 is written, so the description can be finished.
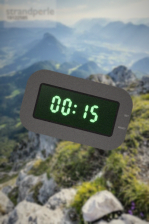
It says 0.15
